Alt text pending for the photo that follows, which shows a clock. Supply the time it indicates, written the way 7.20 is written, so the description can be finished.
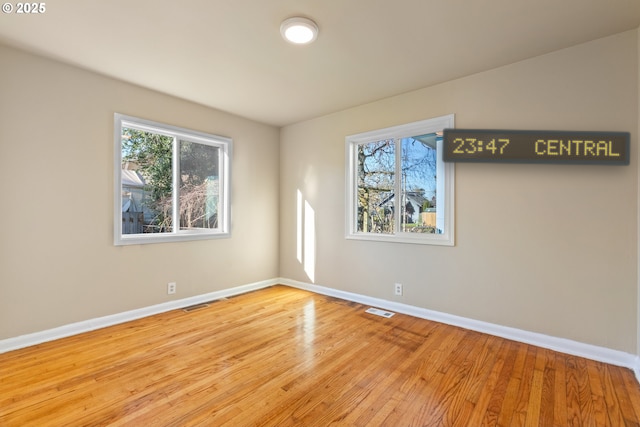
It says 23.47
